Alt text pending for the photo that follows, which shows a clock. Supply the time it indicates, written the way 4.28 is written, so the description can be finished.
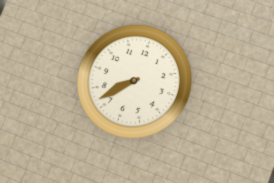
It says 7.37
